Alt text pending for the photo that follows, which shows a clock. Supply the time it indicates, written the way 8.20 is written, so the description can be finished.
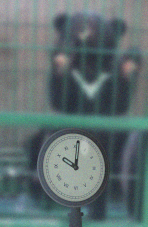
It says 10.01
